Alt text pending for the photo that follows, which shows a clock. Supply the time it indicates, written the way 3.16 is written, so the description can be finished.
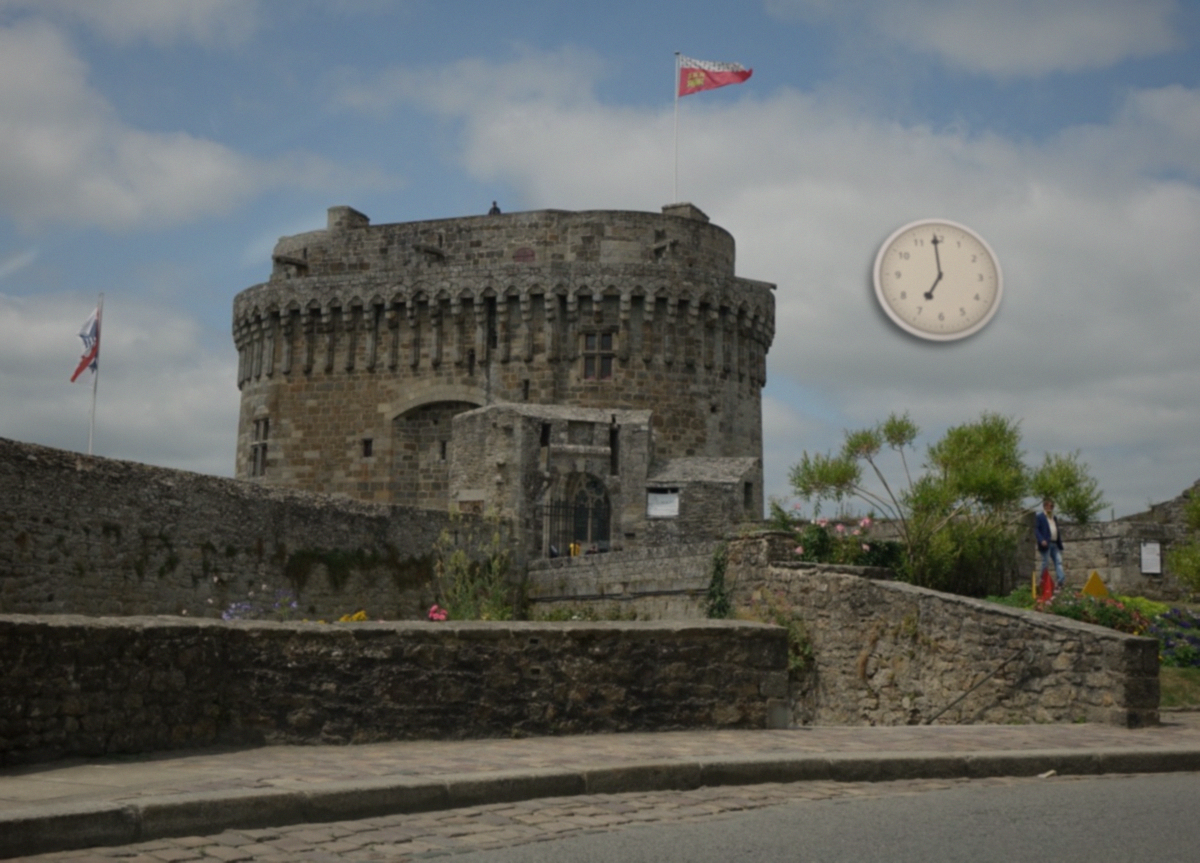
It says 6.59
